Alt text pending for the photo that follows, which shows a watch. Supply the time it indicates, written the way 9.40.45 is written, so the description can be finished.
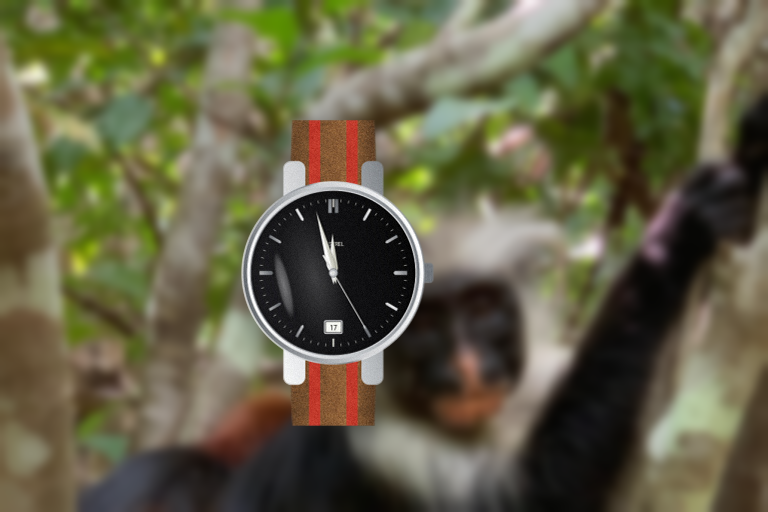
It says 11.57.25
